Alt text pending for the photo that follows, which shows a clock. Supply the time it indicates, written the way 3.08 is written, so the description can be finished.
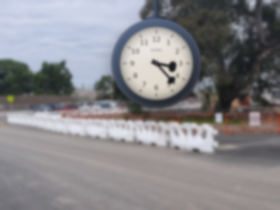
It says 3.23
